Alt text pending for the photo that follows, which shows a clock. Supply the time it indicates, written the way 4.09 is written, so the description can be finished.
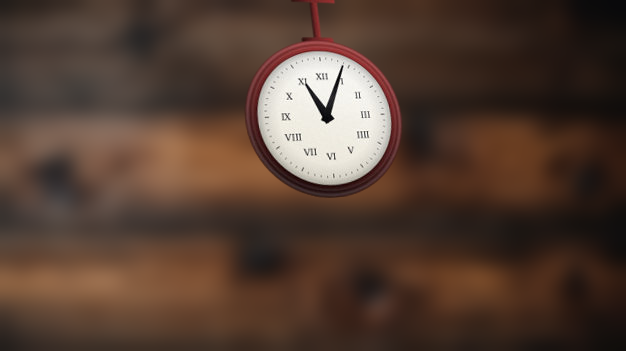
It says 11.04
